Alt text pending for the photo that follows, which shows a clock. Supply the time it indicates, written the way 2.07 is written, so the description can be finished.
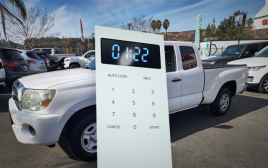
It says 1.22
